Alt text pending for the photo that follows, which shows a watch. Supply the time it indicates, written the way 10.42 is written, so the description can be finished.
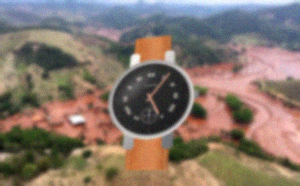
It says 5.06
